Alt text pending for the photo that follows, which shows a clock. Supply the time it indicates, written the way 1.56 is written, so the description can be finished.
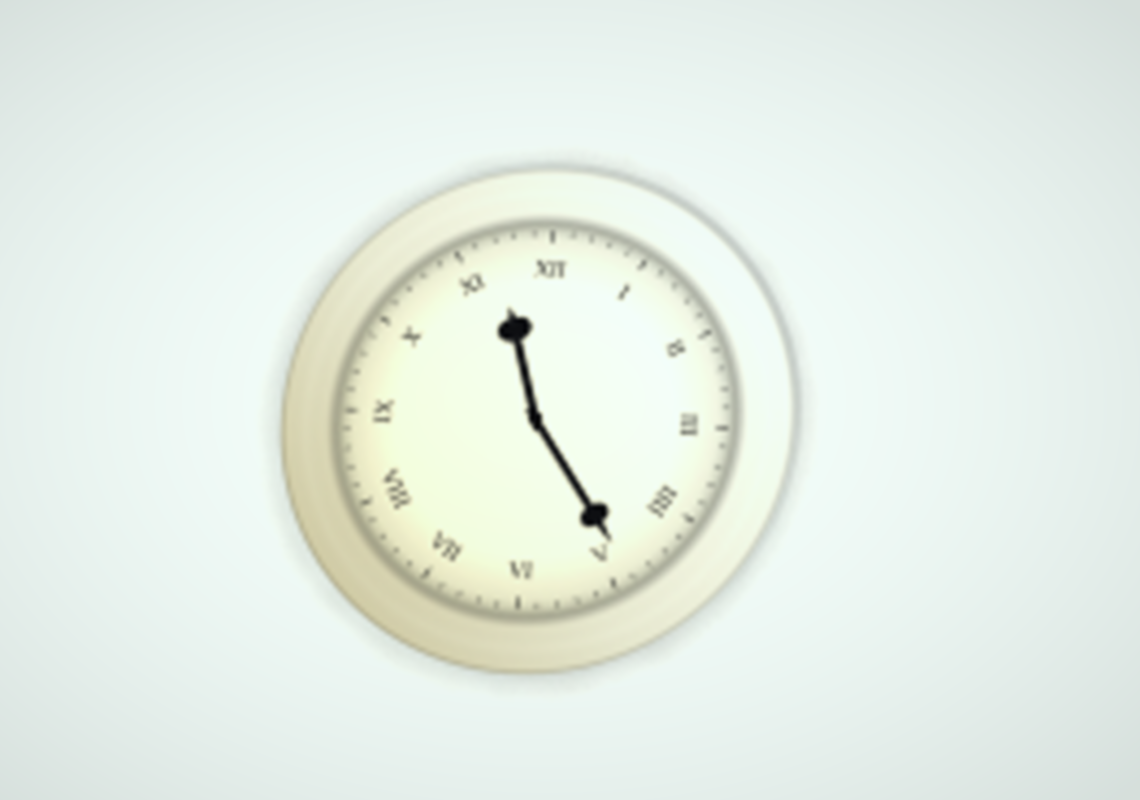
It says 11.24
